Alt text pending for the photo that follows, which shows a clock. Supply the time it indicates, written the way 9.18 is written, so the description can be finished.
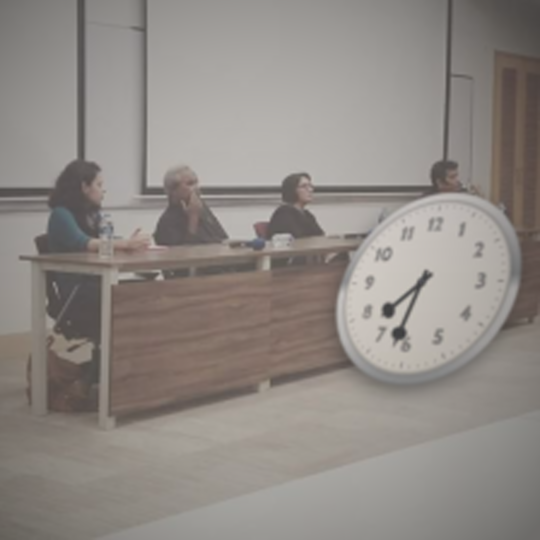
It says 7.32
